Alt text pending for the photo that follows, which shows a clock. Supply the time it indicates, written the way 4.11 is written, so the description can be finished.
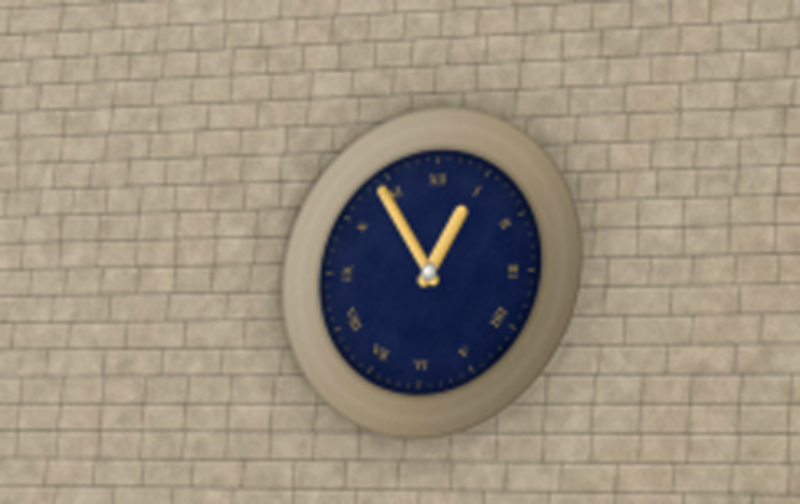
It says 12.54
